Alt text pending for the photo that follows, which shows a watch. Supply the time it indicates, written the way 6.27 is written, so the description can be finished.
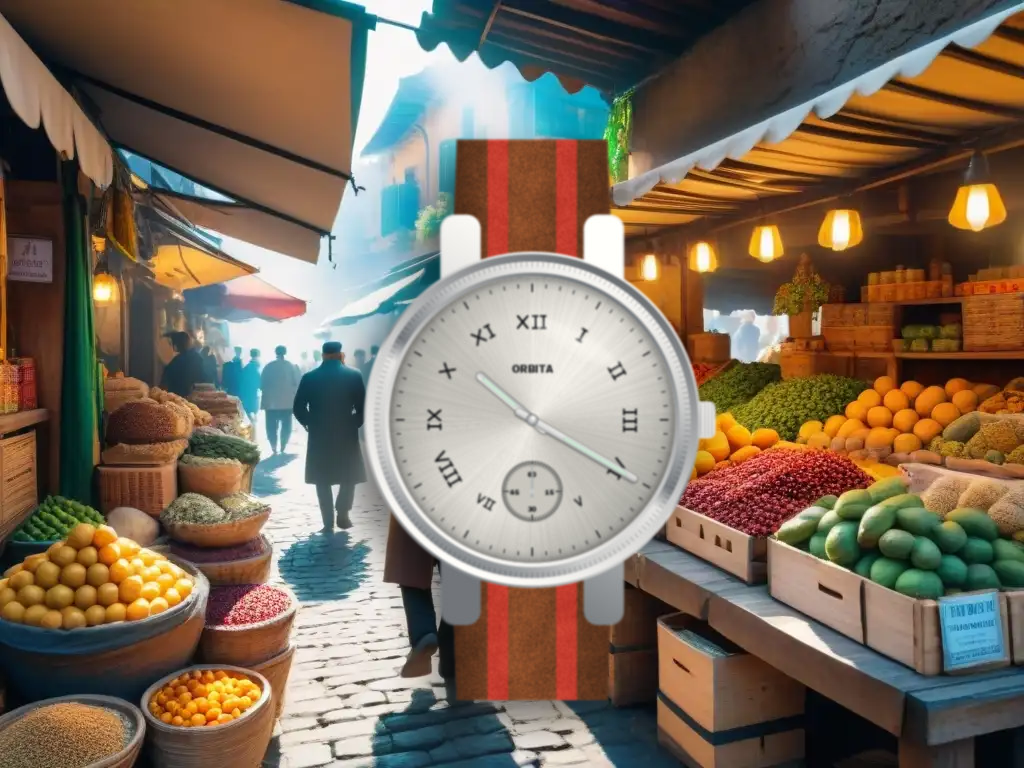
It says 10.20
